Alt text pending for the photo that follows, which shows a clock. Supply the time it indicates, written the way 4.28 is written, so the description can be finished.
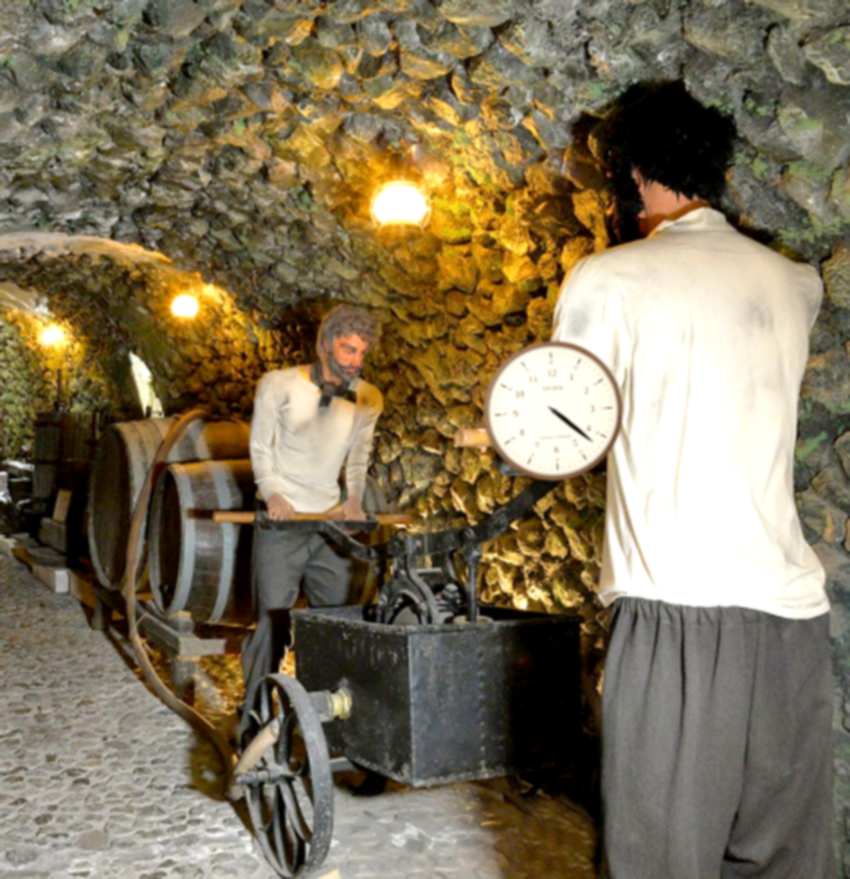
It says 4.22
